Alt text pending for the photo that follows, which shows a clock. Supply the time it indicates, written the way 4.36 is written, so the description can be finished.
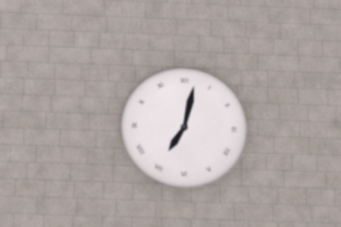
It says 7.02
